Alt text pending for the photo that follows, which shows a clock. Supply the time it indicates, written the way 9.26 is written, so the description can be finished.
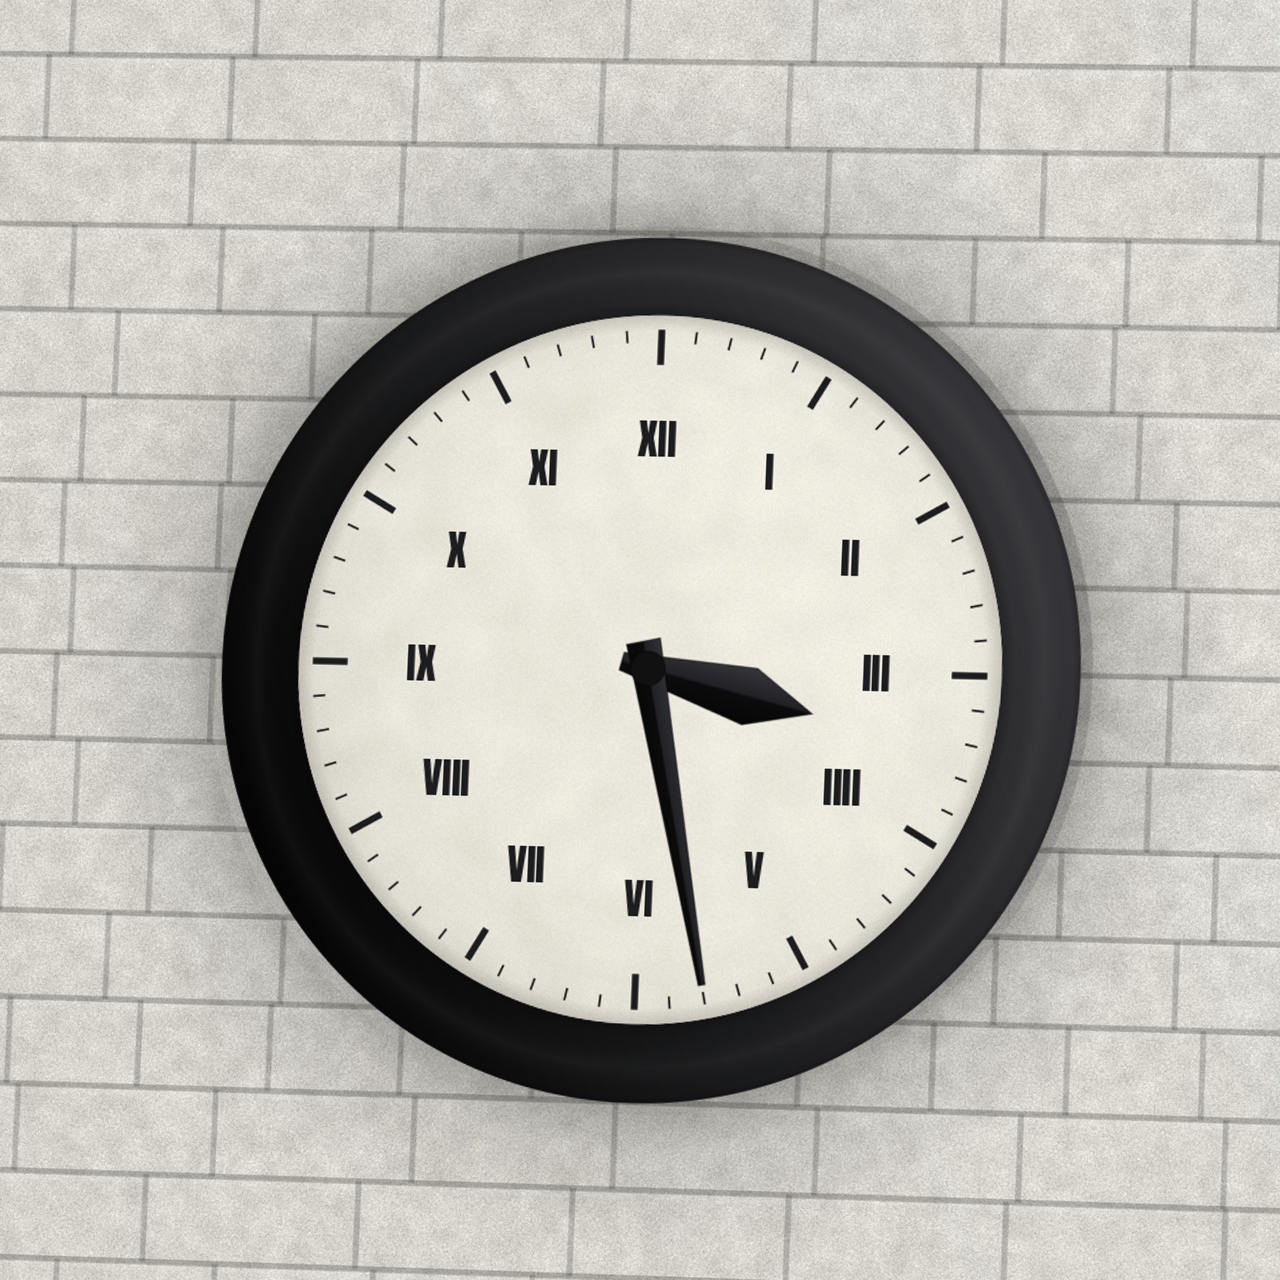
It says 3.28
